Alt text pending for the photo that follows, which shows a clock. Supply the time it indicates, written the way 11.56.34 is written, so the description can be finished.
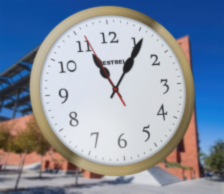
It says 11.05.56
